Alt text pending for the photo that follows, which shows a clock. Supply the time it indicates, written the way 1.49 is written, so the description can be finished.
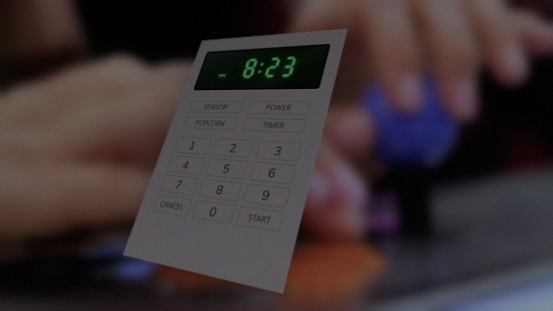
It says 8.23
